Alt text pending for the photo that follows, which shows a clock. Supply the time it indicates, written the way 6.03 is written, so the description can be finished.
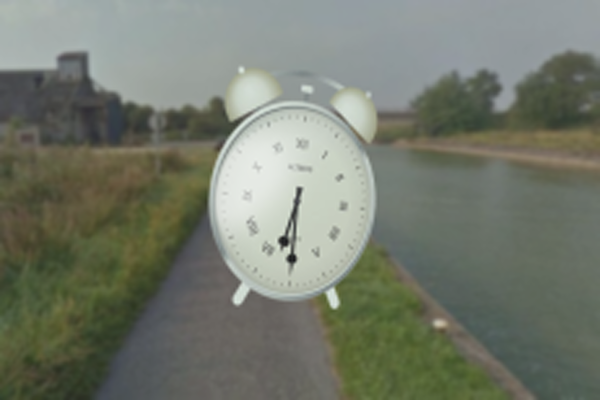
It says 6.30
